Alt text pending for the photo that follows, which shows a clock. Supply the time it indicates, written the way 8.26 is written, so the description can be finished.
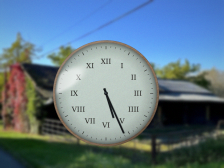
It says 5.26
